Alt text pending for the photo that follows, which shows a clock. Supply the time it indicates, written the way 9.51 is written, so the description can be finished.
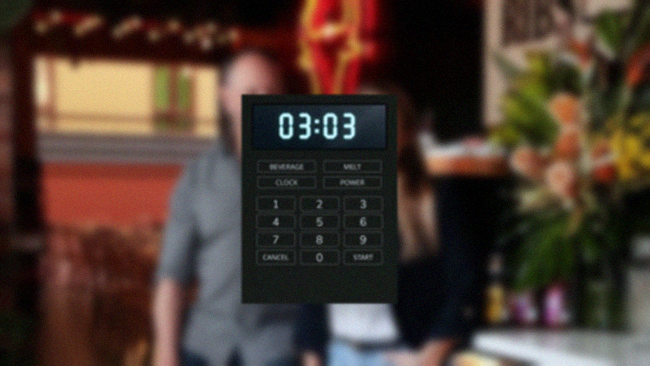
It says 3.03
